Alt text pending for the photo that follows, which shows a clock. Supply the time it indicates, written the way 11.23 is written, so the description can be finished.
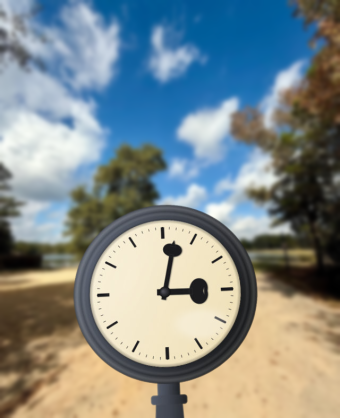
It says 3.02
